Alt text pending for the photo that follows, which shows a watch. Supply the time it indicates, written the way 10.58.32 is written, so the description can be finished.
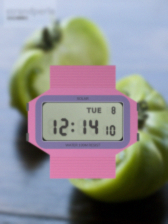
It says 12.14.10
